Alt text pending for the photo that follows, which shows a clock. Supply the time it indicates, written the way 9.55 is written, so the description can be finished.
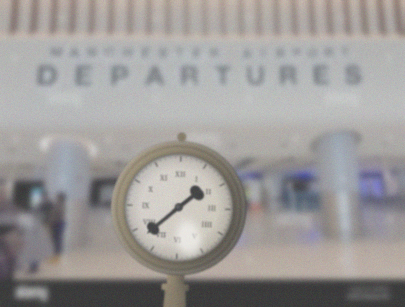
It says 1.38
